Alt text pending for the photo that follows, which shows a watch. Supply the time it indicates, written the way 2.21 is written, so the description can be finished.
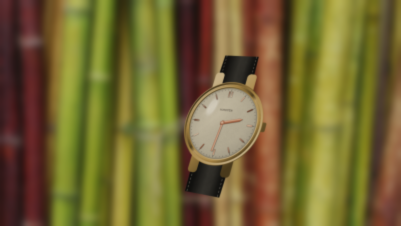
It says 2.31
